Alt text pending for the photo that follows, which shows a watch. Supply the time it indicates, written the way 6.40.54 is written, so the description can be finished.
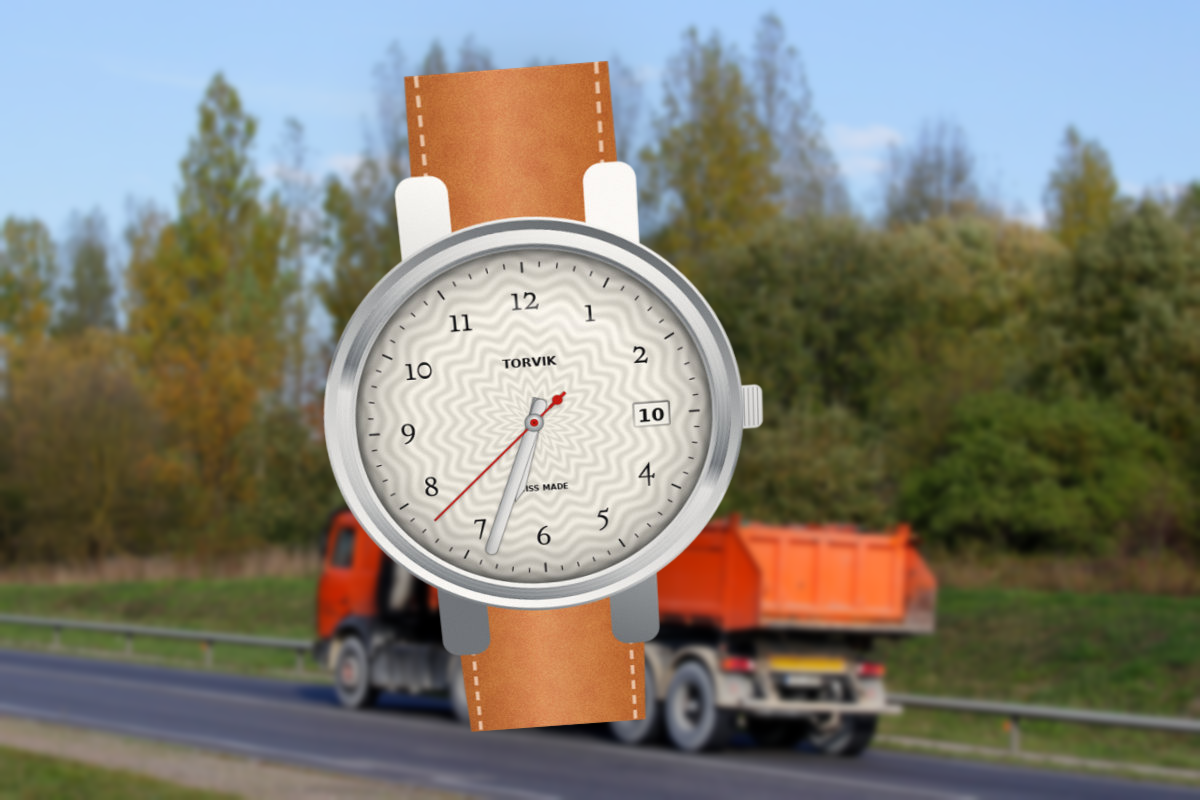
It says 6.33.38
